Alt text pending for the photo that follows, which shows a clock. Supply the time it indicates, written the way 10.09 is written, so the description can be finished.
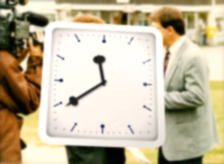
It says 11.39
